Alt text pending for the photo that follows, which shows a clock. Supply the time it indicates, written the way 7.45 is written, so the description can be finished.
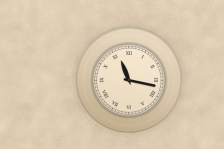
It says 11.17
